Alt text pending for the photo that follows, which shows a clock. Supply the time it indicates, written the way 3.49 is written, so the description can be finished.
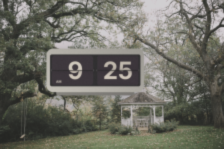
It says 9.25
